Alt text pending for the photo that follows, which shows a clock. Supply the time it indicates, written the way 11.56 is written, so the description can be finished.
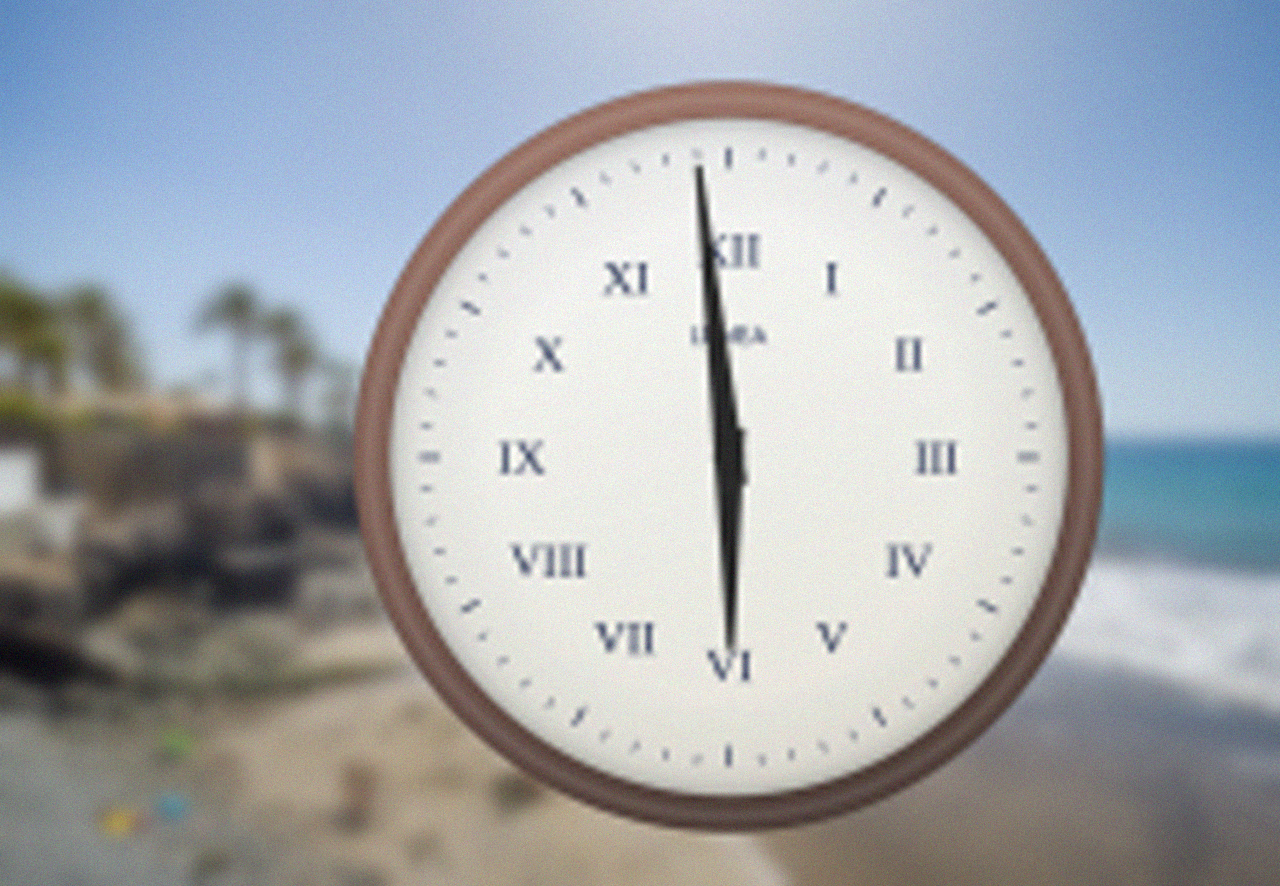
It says 5.59
